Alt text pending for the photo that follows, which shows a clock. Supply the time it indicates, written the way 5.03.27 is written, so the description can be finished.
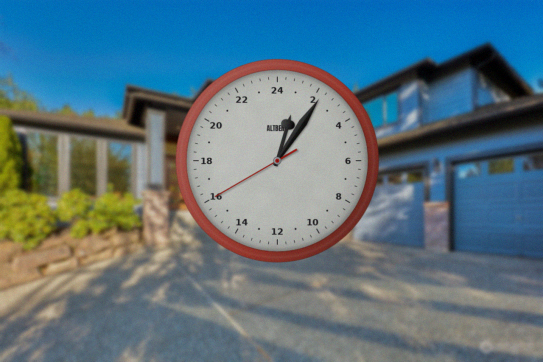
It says 1.05.40
